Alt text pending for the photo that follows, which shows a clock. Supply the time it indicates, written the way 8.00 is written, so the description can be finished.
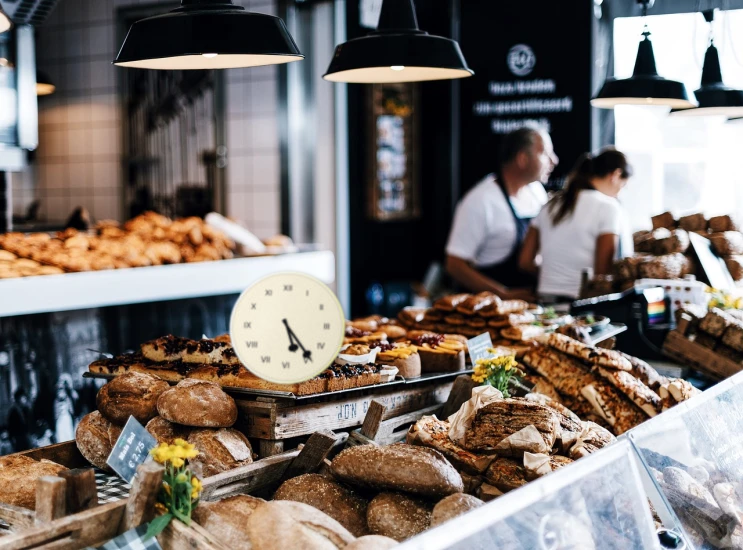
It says 5.24
